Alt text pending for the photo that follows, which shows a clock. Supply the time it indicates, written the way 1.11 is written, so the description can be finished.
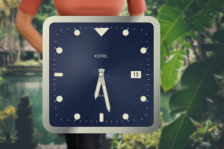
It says 6.28
